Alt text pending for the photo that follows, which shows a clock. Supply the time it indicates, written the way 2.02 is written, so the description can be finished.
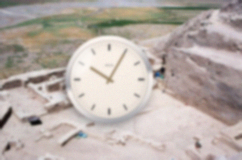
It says 10.05
